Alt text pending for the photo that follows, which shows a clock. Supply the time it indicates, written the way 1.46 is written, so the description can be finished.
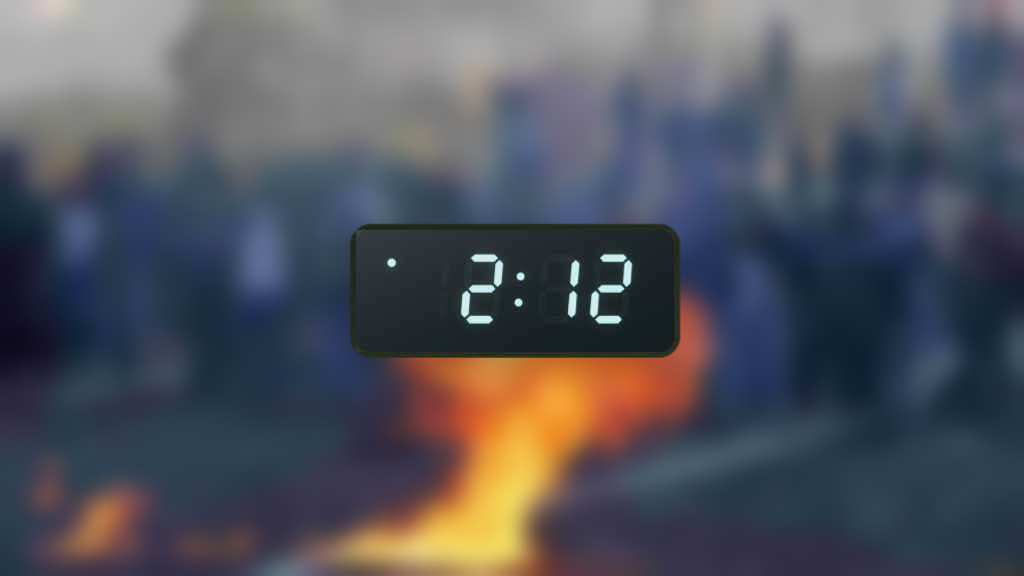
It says 2.12
